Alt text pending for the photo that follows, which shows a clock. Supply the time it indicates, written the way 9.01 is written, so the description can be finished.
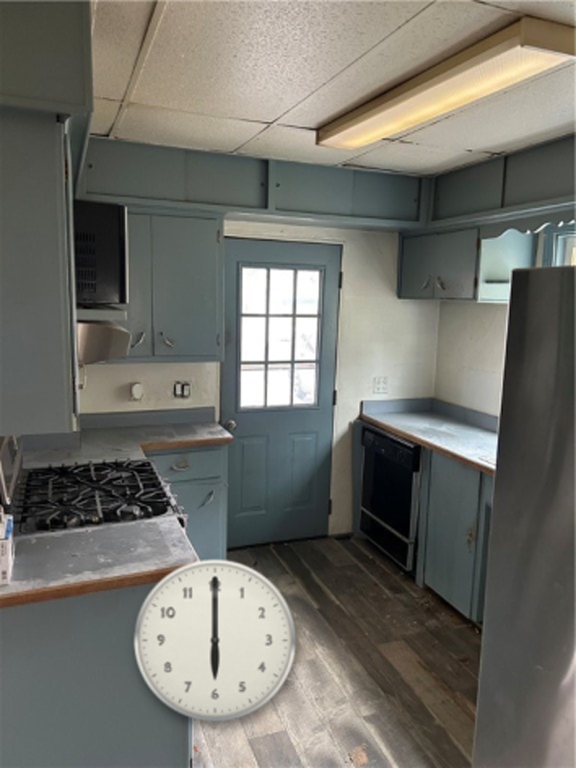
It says 6.00
